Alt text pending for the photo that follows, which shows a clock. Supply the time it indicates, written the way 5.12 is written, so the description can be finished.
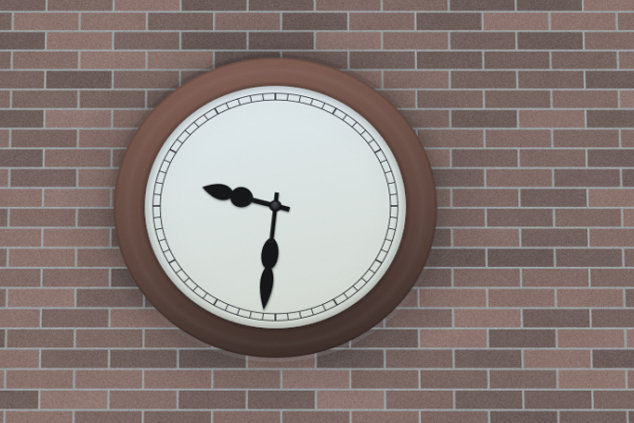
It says 9.31
